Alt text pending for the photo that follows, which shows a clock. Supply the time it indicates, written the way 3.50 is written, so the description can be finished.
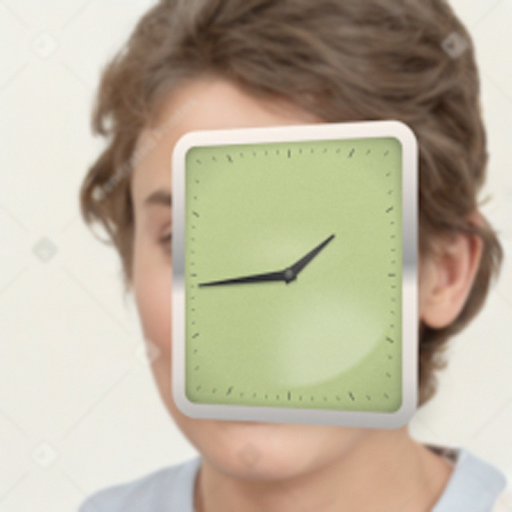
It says 1.44
